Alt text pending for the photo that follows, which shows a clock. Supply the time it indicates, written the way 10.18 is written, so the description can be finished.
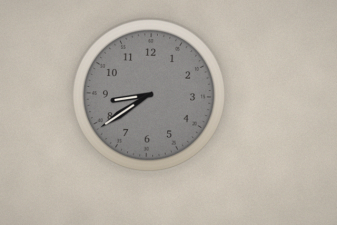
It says 8.39
